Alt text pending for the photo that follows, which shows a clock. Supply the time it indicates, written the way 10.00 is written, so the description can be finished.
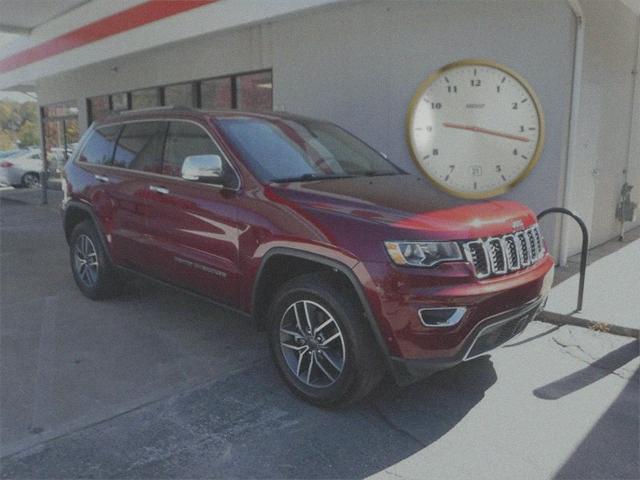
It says 9.17
